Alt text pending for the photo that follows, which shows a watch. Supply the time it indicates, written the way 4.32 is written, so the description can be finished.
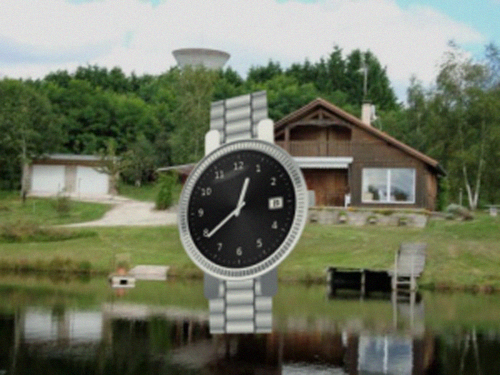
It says 12.39
